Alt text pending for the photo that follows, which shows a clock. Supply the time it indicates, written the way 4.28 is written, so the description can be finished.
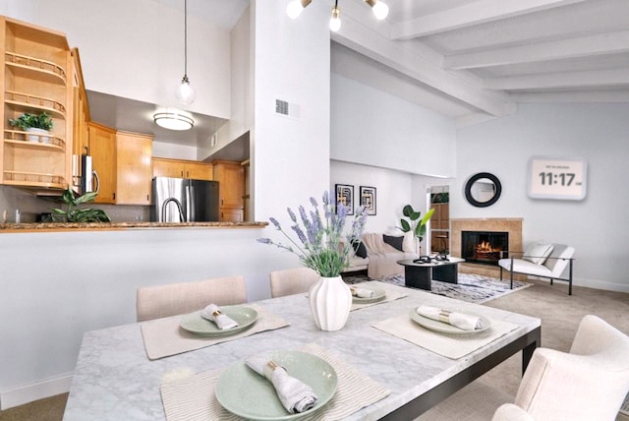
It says 11.17
